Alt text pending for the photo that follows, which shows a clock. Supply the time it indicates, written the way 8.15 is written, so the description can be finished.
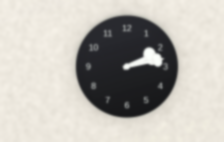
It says 2.13
